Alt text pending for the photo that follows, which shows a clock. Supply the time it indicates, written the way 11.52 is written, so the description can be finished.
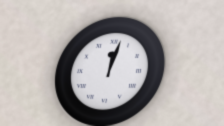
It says 12.02
